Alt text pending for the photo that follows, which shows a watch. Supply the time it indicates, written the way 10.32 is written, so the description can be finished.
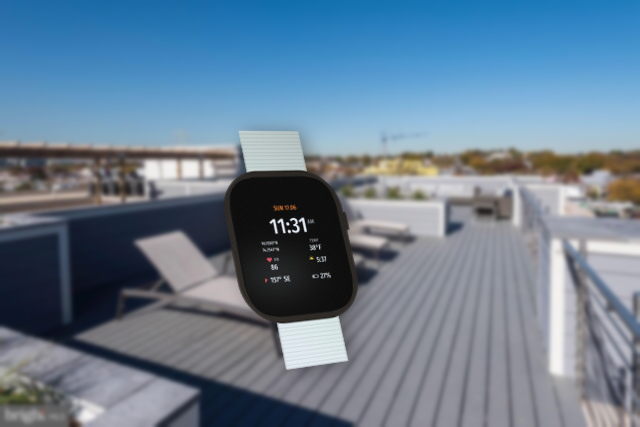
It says 11.31
